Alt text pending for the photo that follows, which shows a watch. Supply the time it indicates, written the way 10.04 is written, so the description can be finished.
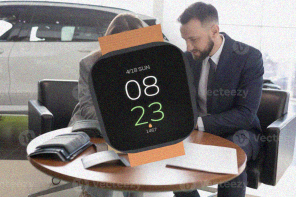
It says 8.23
